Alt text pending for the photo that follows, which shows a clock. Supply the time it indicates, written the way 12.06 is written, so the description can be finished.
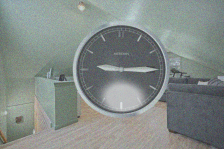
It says 9.15
